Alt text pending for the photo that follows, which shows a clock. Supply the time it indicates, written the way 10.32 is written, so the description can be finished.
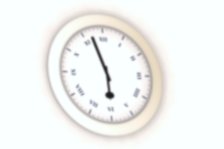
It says 5.57
